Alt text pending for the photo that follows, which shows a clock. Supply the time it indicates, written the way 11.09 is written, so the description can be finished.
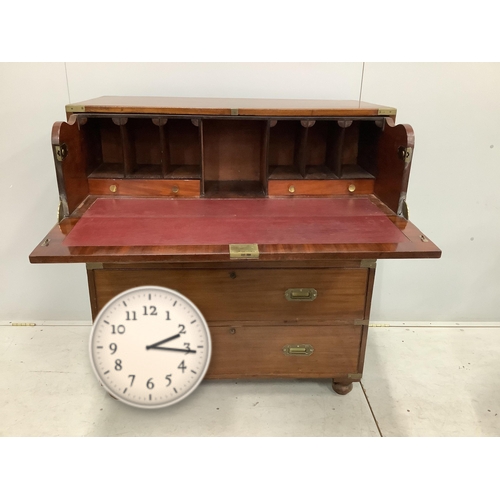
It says 2.16
